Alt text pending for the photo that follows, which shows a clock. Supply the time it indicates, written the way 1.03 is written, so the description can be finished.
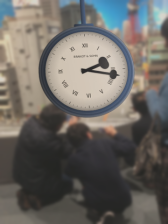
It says 2.17
